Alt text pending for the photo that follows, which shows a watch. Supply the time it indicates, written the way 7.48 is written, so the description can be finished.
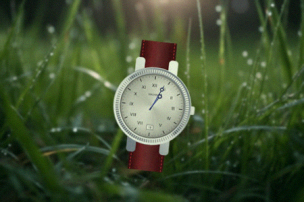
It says 1.04
